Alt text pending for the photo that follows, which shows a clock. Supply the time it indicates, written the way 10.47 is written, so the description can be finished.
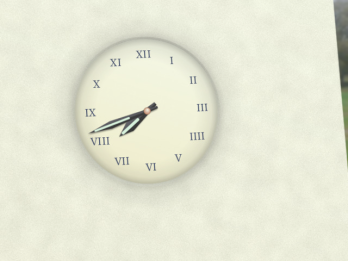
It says 7.42
